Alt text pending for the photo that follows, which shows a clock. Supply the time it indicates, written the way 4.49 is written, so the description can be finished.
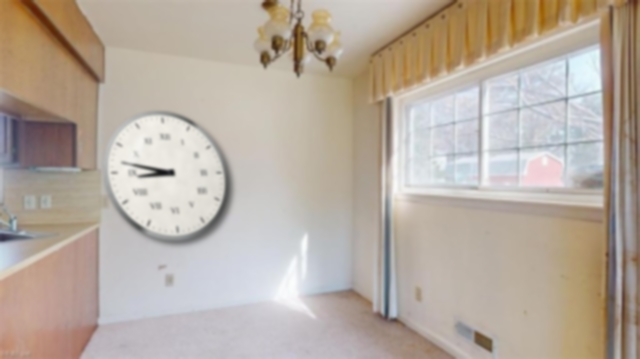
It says 8.47
